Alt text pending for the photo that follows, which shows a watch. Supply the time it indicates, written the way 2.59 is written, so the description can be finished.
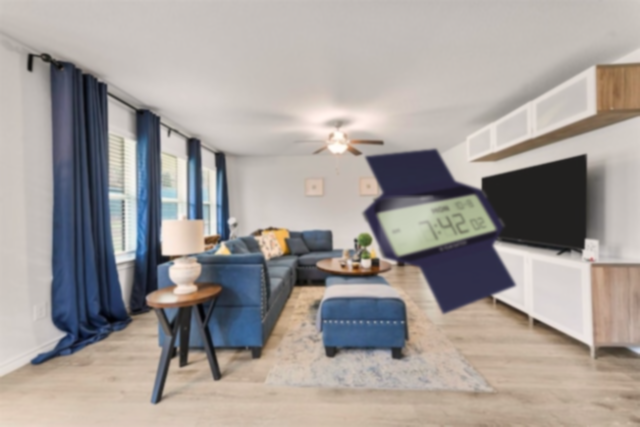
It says 7.42
